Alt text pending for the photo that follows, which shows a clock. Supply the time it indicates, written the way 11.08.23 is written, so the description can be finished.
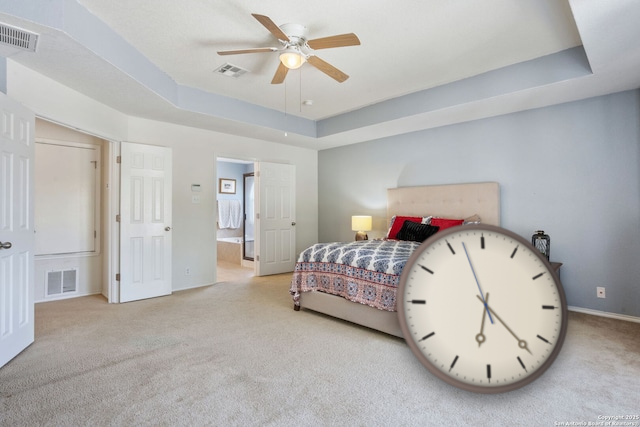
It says 6.22.57
